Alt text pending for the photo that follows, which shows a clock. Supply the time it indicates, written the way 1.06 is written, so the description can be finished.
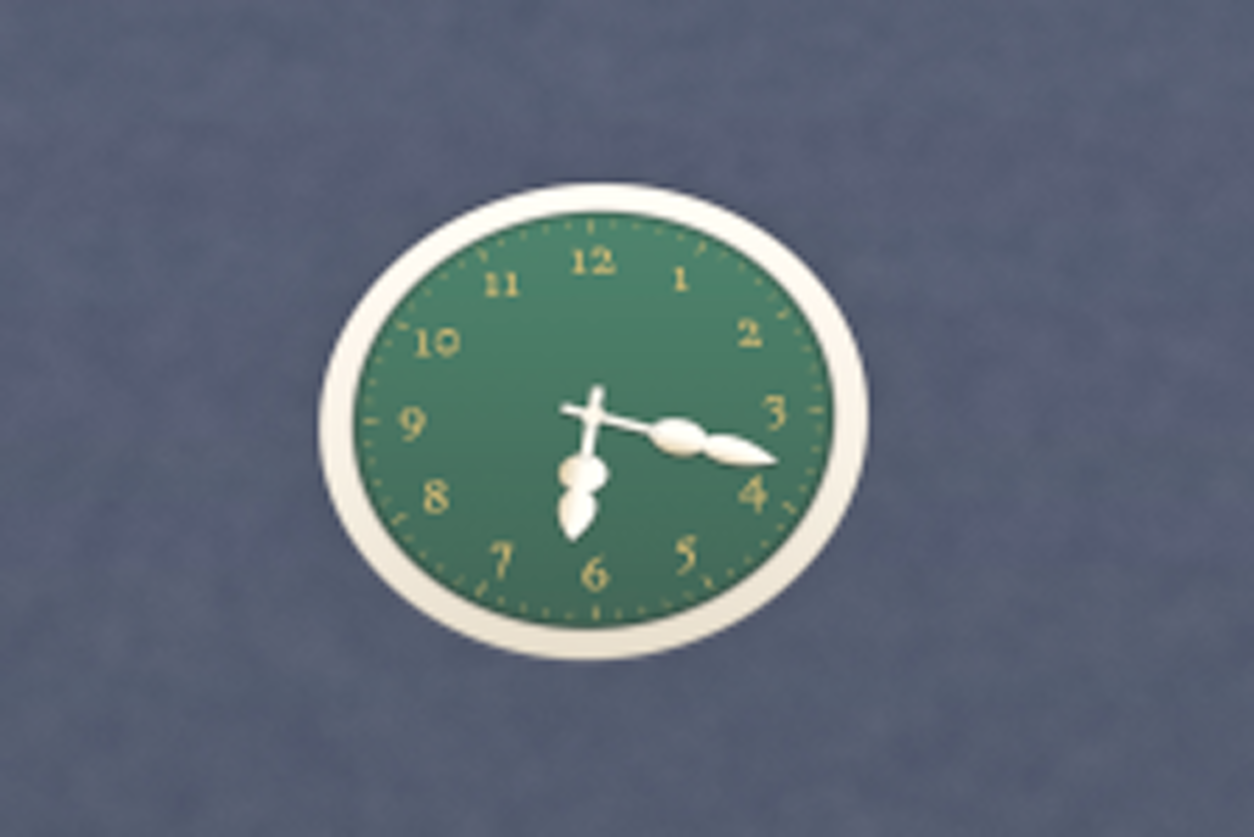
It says 6.18
